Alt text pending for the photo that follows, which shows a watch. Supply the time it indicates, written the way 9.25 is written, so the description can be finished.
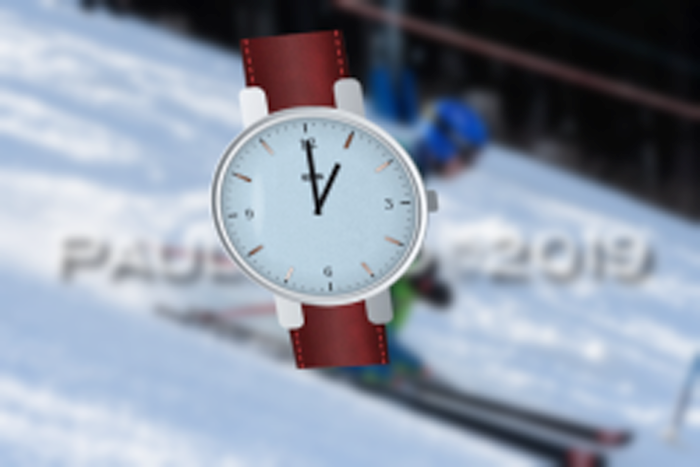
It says 1.00
